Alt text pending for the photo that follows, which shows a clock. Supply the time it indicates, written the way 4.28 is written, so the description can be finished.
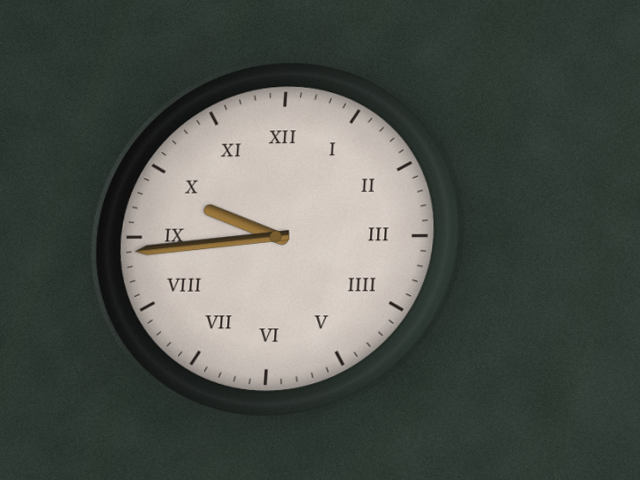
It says 9.44
